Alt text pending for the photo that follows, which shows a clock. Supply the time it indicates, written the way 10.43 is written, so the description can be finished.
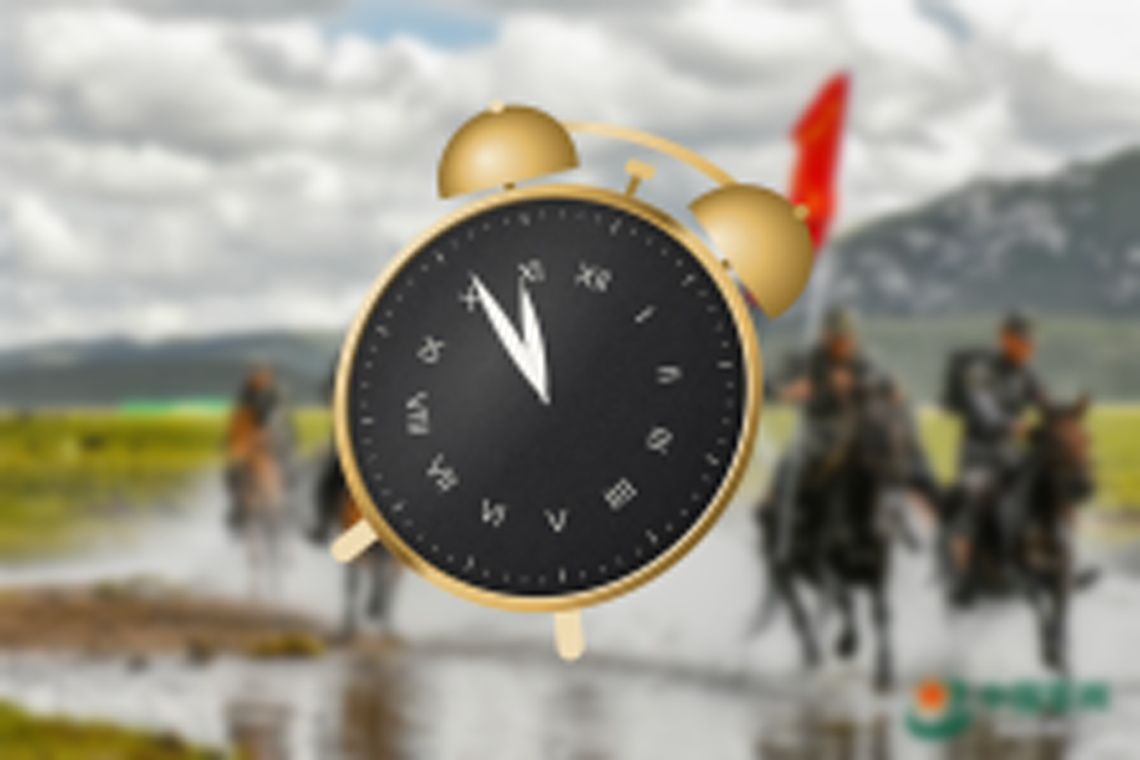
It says 10.51
